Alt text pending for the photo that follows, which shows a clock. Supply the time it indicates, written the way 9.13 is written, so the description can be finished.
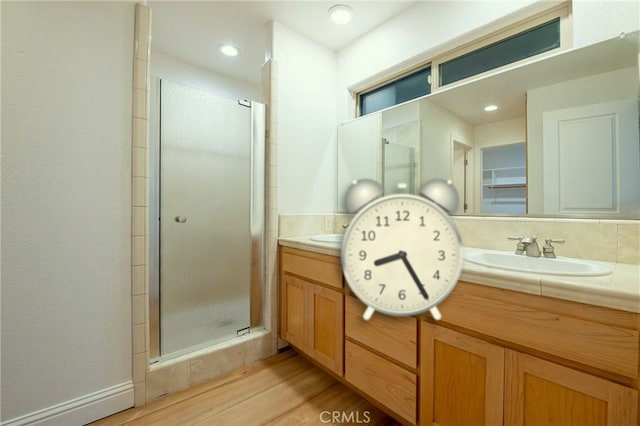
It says 8.25
